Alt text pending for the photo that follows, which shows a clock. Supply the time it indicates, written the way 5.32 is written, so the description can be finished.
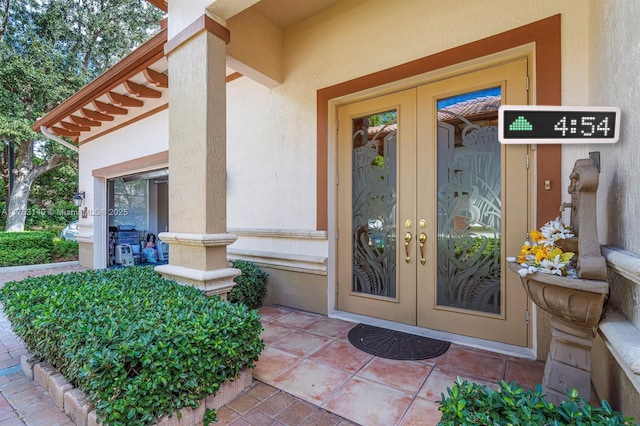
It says 4.54
